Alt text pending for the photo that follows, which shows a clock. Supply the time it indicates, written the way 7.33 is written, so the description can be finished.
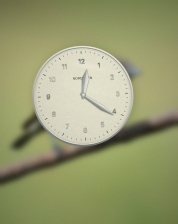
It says 12.21
